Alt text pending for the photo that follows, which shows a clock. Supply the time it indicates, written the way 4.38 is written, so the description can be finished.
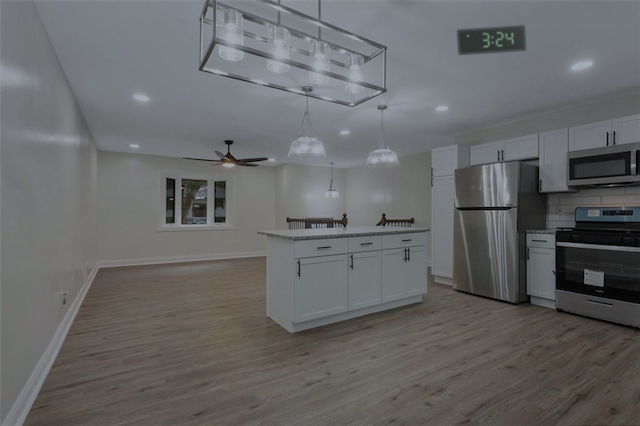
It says 3.24
